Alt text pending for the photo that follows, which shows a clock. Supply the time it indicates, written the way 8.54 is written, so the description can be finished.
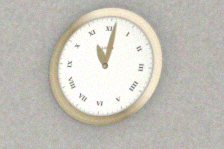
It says 11.01
